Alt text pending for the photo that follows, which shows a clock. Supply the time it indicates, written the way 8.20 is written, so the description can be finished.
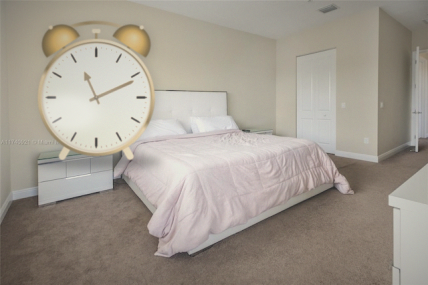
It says 11.11
